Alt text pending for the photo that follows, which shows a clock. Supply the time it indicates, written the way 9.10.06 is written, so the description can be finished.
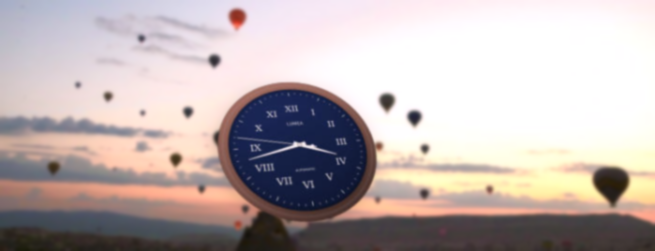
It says 3.42.47
